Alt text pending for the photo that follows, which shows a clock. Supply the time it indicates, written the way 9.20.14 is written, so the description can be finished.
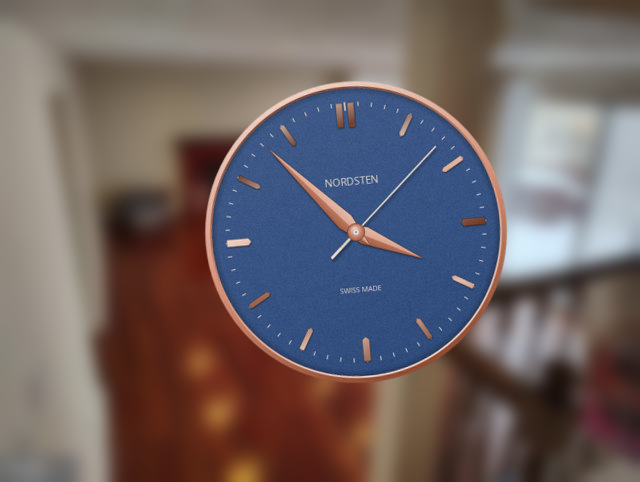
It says 3.53.08
